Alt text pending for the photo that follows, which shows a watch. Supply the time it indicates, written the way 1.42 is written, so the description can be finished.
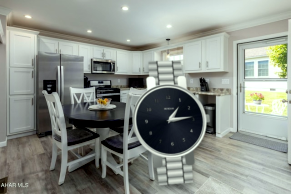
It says 1.14
